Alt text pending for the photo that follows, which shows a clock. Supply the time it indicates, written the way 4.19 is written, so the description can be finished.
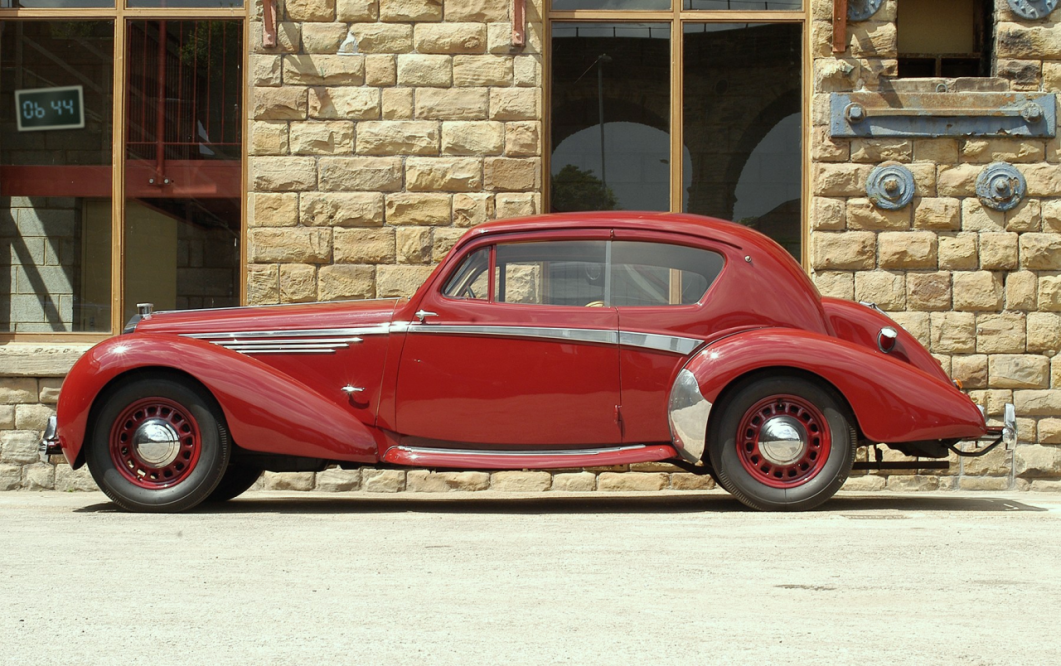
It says 6.44
